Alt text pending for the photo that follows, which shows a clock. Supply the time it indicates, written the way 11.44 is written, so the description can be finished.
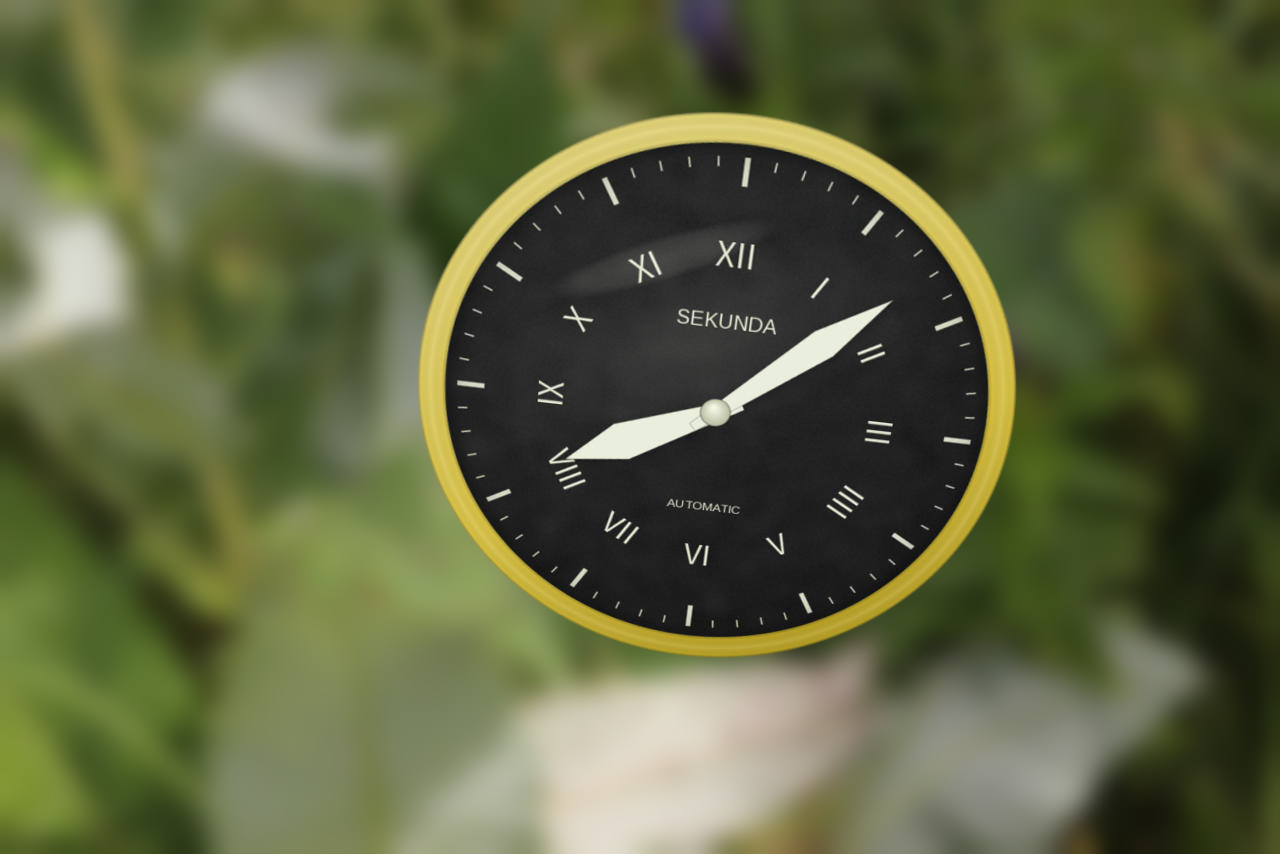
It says 8.08
